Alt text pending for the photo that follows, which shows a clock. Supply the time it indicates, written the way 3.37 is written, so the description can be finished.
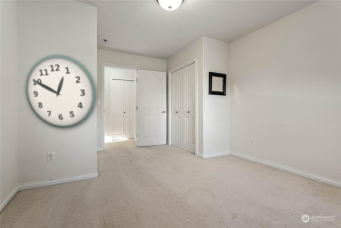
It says 12.50
